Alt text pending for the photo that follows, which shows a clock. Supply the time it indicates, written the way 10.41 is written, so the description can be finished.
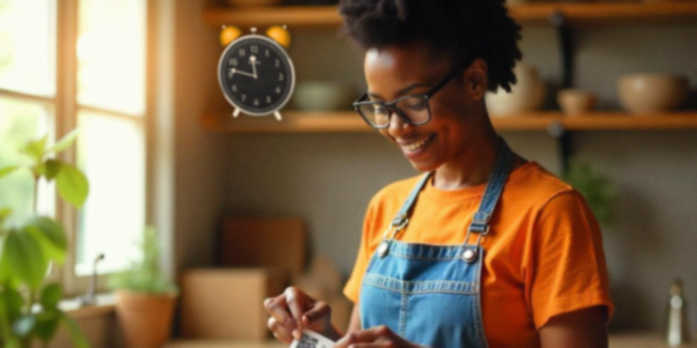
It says 11.47
